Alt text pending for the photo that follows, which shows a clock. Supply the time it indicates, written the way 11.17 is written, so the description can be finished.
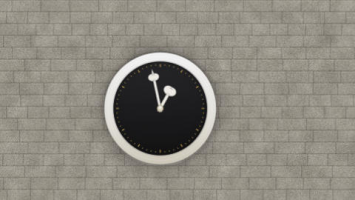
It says 12.58
